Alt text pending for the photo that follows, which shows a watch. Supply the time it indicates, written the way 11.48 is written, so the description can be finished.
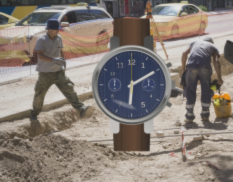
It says 6.10
